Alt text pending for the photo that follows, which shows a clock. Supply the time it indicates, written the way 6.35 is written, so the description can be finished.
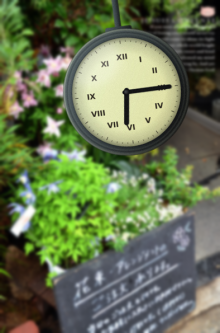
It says 6.15
